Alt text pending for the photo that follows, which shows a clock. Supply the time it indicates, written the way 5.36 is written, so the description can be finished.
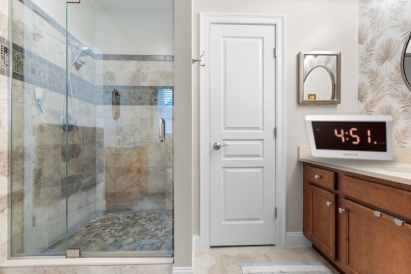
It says 4.51
